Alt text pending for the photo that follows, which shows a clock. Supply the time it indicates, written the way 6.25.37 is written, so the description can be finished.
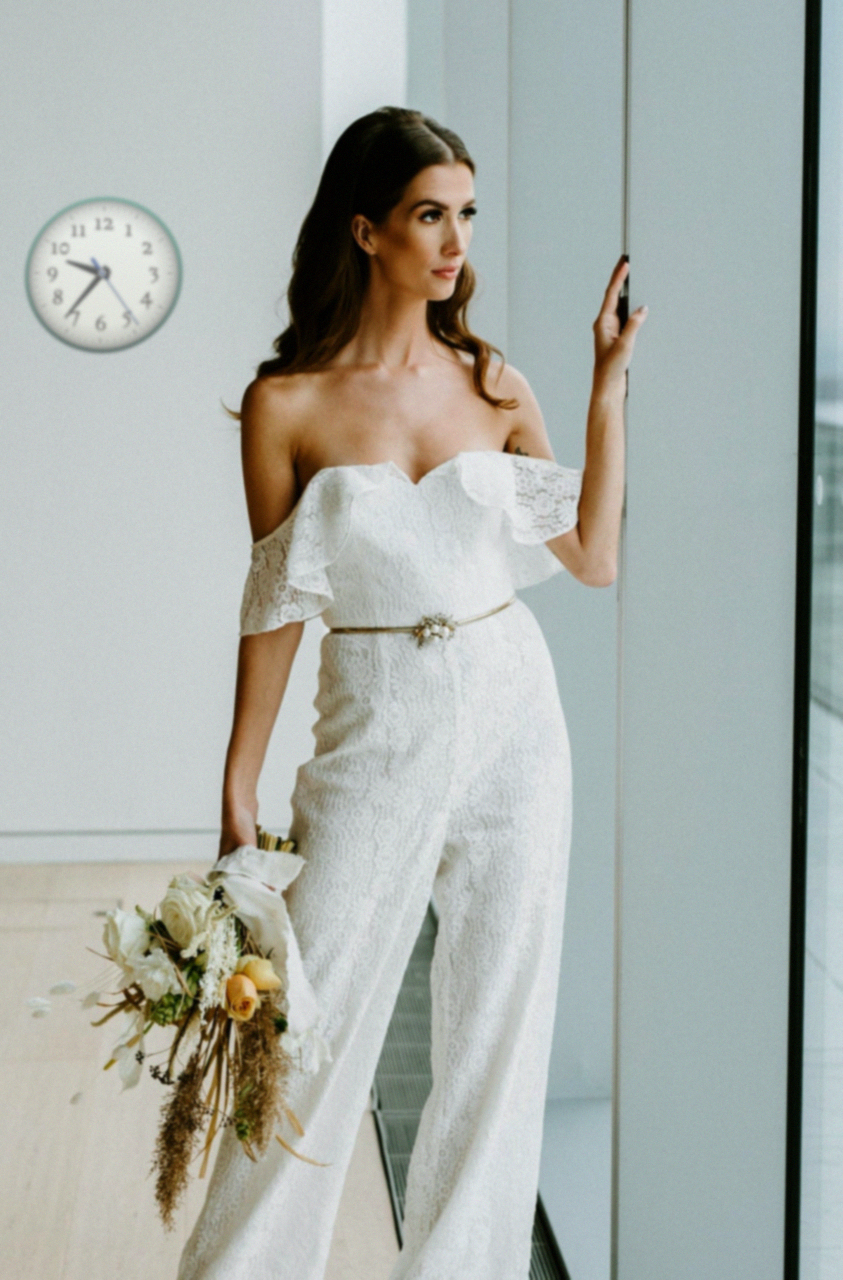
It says 9.36.24
